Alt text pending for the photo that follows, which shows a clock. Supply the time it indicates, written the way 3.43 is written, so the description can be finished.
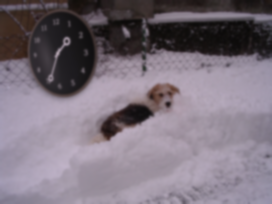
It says 1.34
